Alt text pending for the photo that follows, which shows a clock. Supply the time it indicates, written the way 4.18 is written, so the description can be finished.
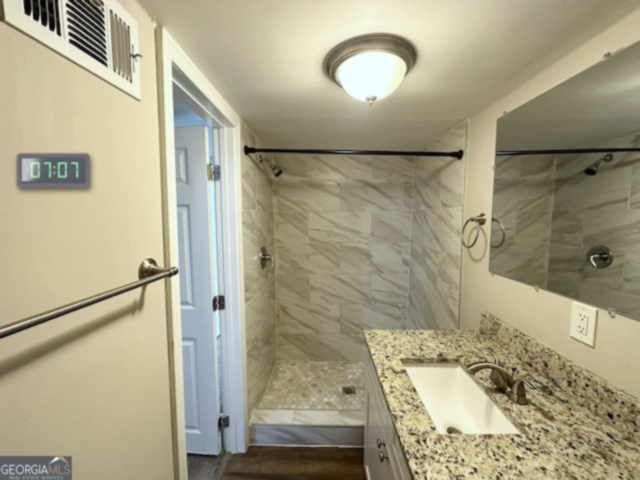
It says 7.07
